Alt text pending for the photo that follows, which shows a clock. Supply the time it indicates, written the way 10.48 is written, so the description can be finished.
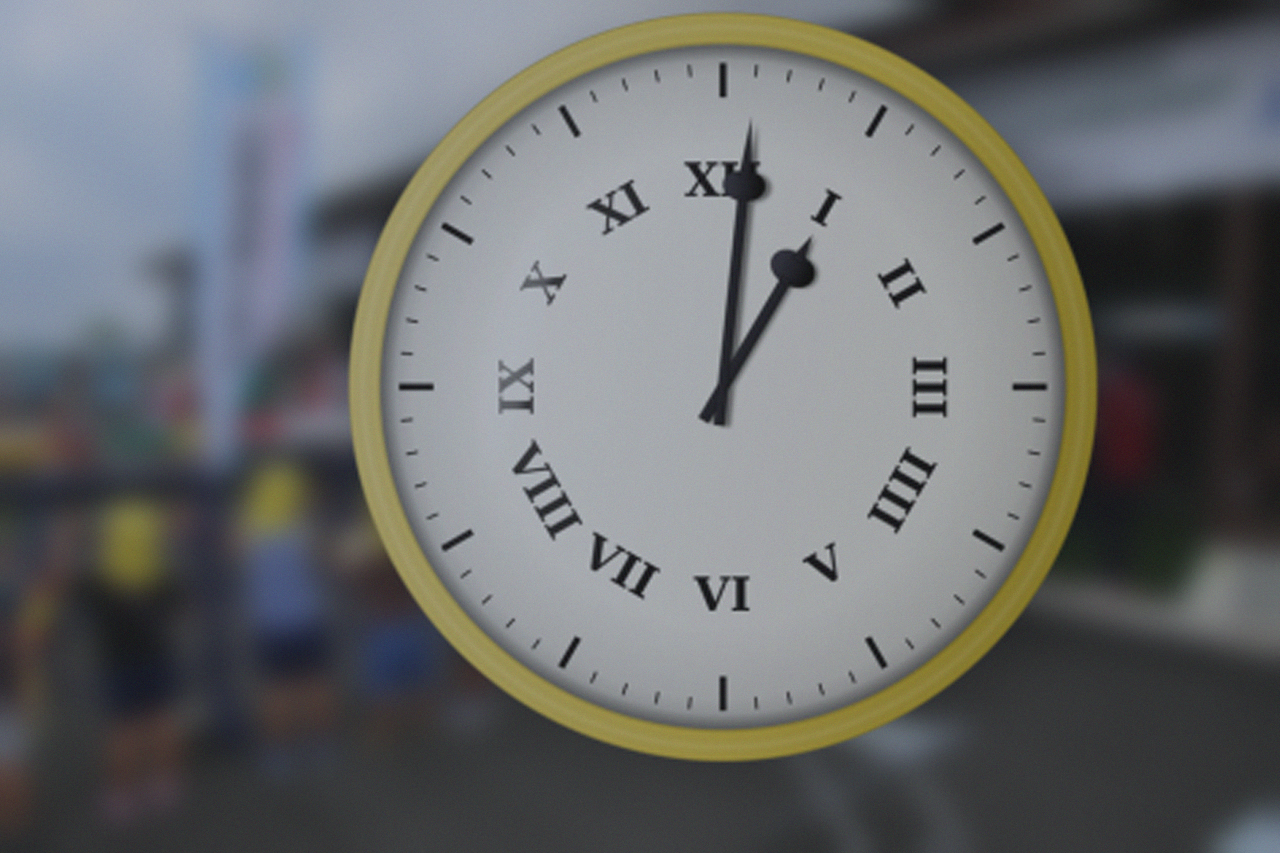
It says 1.01
